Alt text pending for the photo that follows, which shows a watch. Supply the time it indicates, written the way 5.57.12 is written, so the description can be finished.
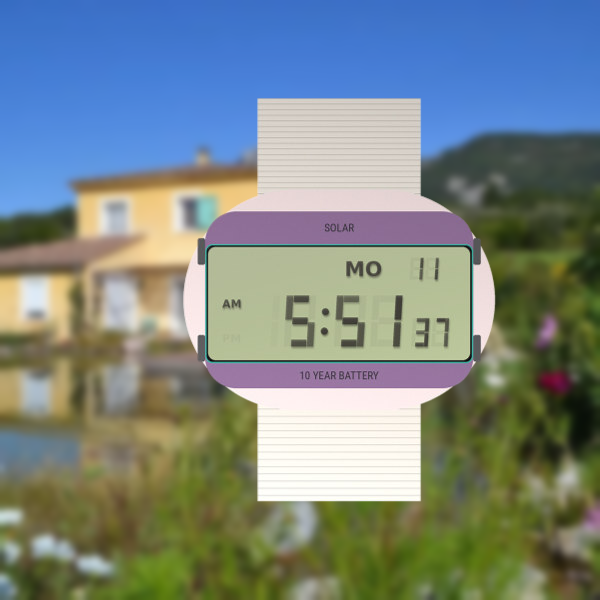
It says 5.51.37
